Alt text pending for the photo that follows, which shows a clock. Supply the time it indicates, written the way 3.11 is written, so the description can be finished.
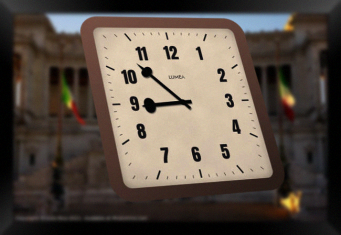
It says 8.53
